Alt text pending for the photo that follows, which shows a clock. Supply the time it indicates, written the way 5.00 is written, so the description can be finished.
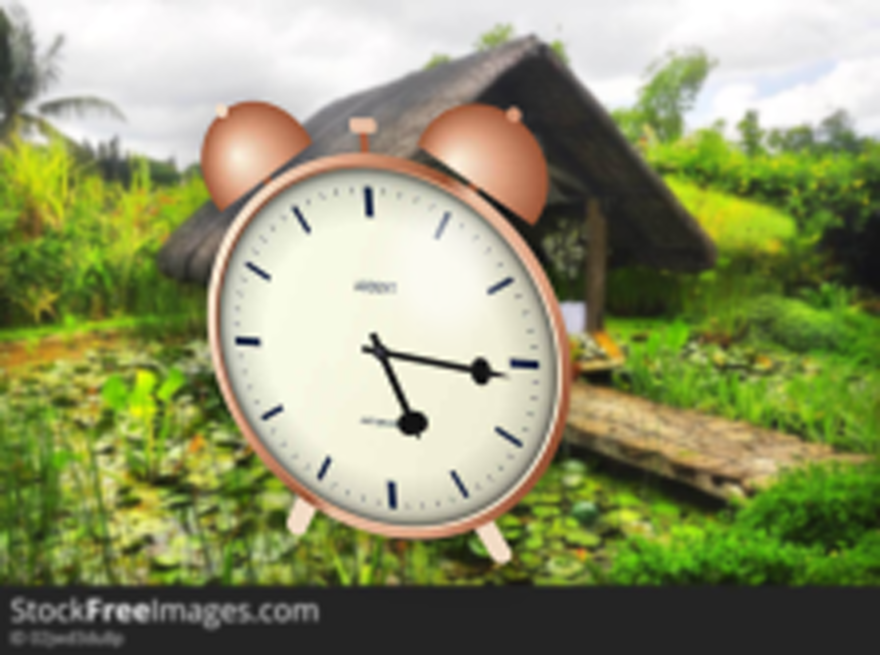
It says 5.16
